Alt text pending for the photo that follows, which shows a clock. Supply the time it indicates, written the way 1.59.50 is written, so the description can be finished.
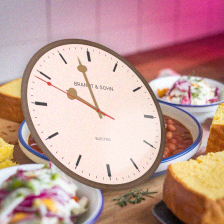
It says 9.57.49
